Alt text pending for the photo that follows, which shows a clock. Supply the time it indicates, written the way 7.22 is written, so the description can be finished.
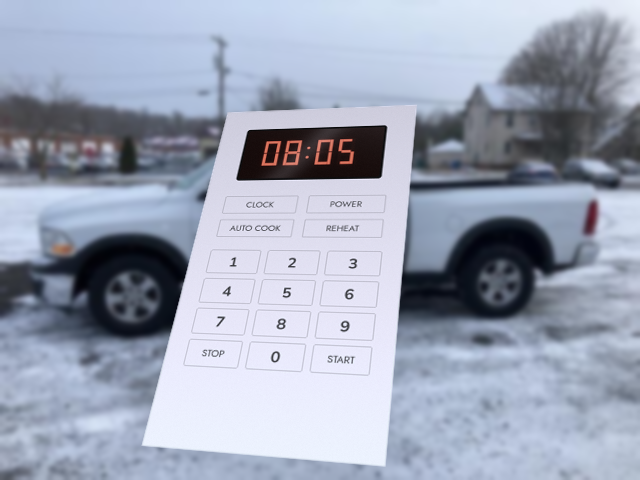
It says 8.05
